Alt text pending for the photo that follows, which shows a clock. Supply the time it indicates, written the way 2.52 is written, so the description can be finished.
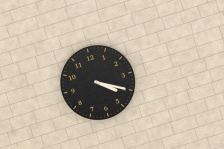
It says 4.20
